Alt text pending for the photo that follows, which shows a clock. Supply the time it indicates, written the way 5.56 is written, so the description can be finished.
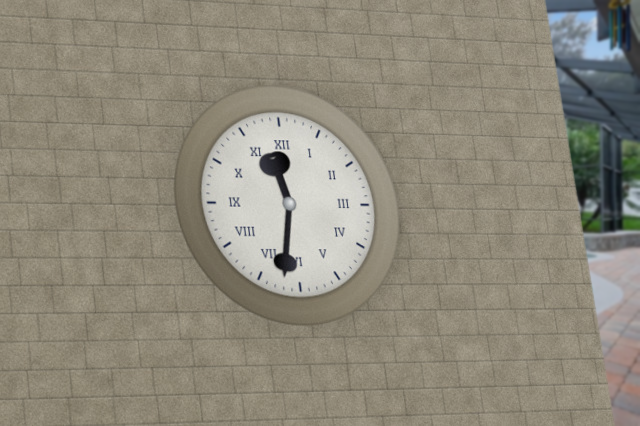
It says 11.32
